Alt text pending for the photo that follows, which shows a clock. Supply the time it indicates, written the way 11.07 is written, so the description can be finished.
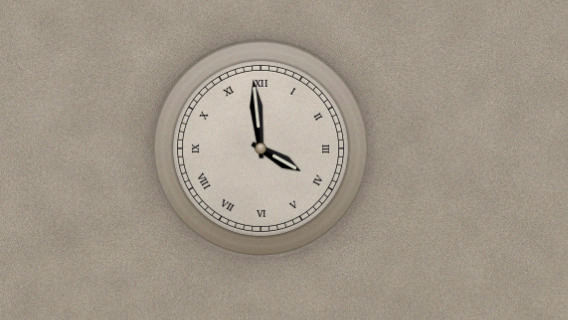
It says 3.59
